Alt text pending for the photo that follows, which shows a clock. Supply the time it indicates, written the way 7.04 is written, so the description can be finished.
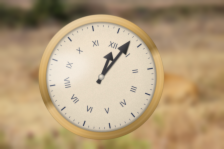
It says 12.03
